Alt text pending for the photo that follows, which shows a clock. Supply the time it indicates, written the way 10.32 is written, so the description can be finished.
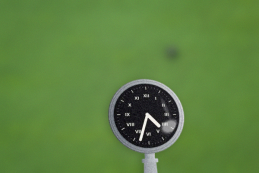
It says 4.33
